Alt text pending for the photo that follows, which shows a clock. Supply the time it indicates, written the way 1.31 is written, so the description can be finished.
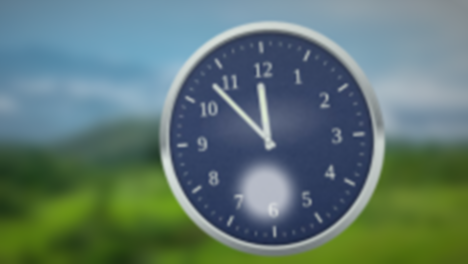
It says 11.53
